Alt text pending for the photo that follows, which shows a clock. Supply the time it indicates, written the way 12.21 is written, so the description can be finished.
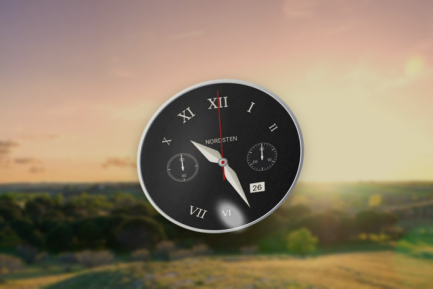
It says 10.26
